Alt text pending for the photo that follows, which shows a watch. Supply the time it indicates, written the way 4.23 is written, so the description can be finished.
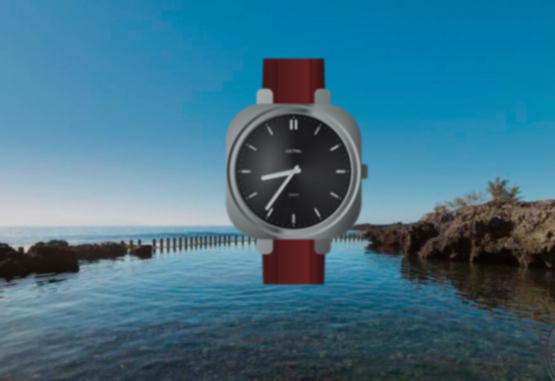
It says 8.36
